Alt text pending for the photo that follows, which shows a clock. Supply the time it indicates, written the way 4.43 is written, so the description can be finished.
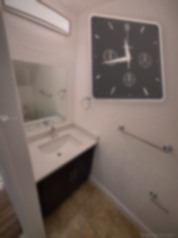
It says 11.43
